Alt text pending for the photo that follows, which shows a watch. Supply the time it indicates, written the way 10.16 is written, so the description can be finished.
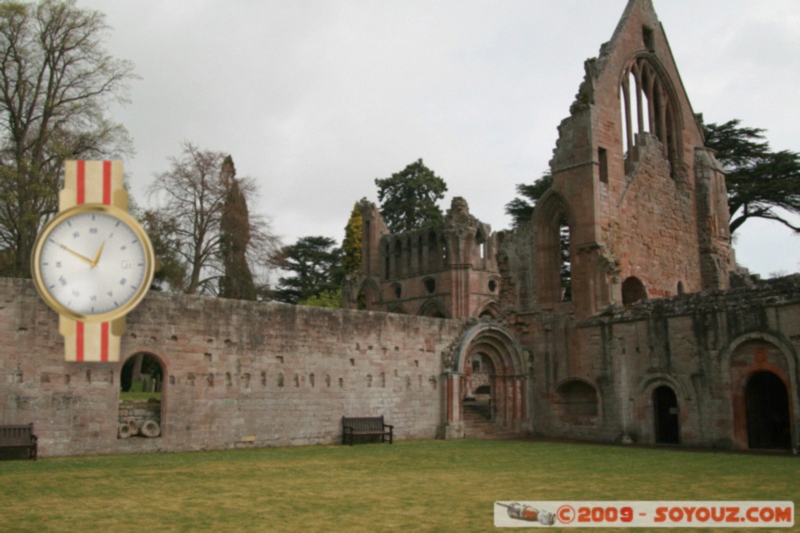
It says 12.50
